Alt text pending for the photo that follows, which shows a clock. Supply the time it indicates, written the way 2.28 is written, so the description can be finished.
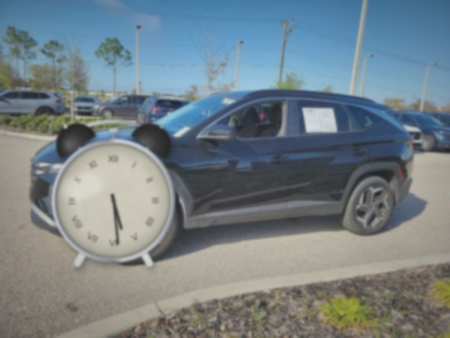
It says 5.29
